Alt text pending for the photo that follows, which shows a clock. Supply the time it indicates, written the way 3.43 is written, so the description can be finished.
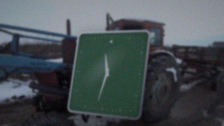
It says 11.32
